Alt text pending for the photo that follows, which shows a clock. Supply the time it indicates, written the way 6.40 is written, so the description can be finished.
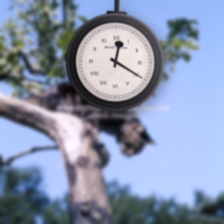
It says 12.20
